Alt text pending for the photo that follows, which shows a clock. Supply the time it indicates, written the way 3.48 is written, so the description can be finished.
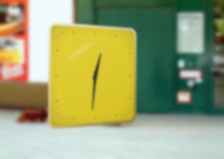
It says 12.31
